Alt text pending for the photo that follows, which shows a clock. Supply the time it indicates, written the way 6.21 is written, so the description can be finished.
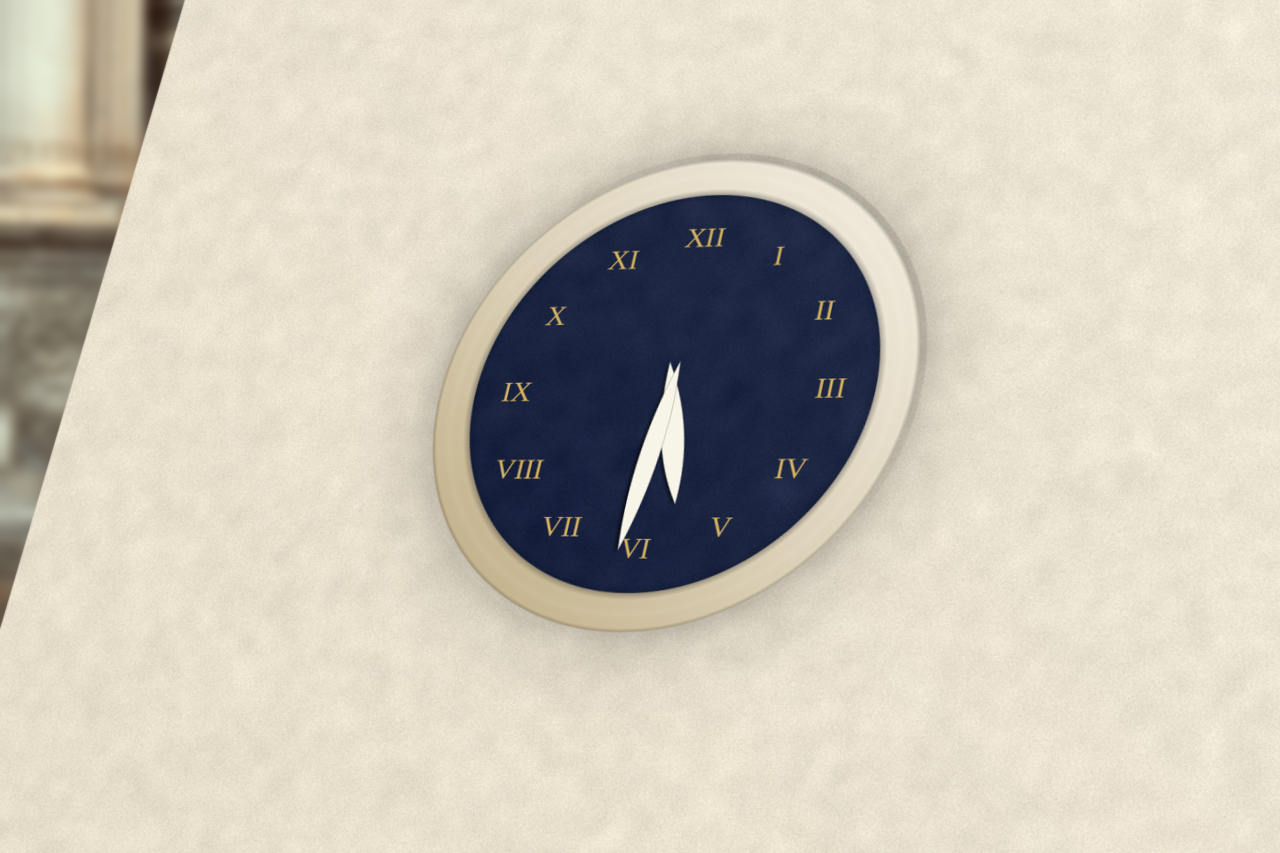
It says 5.31
